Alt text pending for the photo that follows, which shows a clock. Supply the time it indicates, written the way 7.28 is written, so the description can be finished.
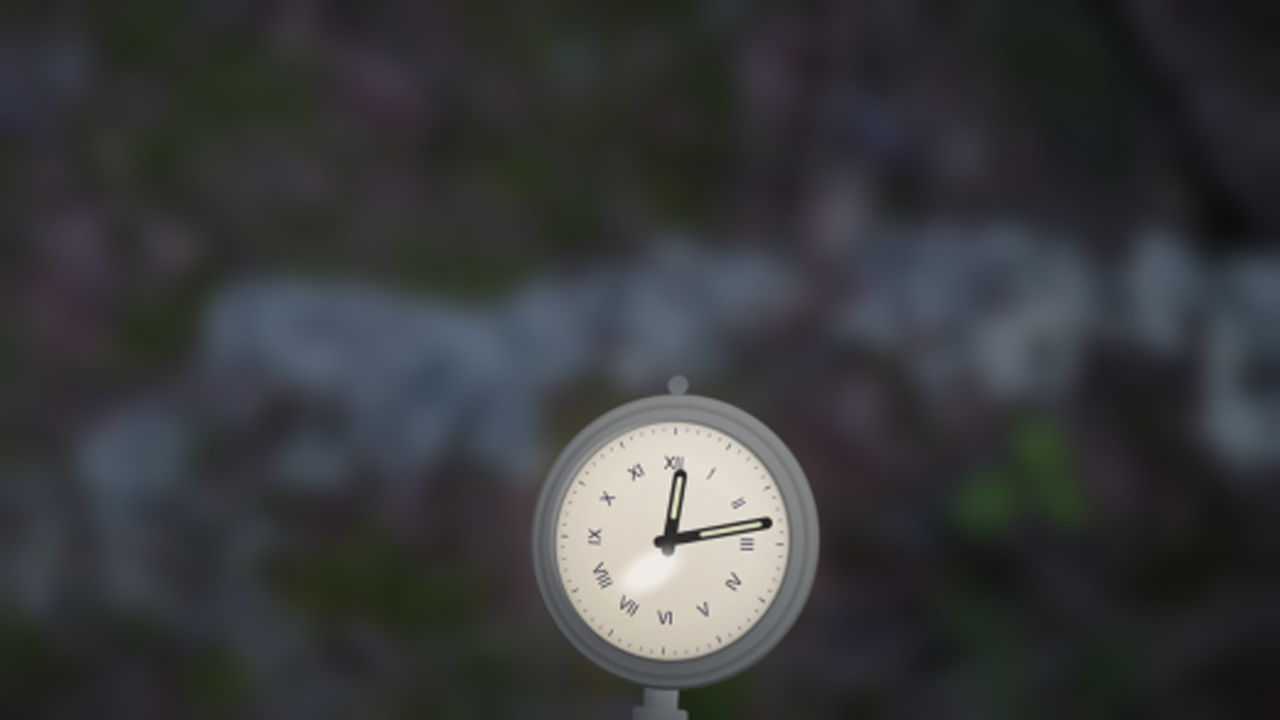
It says 12.13
